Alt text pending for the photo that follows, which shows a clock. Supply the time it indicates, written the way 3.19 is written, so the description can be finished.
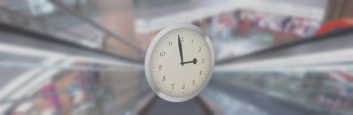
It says 2.59
